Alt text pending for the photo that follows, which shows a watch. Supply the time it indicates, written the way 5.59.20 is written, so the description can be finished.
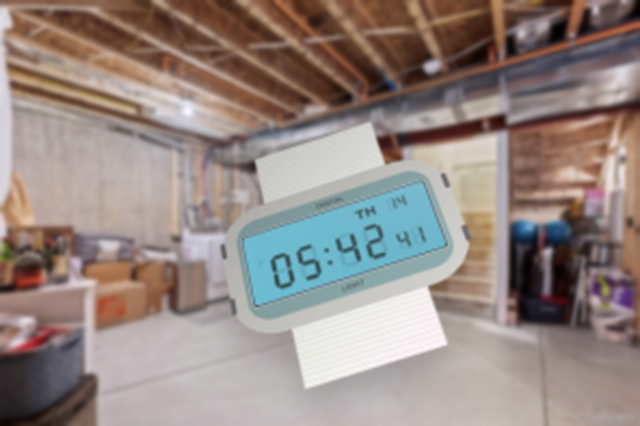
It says 5.42.41
